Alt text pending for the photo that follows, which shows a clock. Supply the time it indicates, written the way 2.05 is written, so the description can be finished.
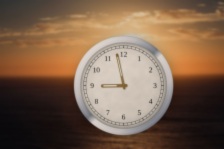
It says 8.58
